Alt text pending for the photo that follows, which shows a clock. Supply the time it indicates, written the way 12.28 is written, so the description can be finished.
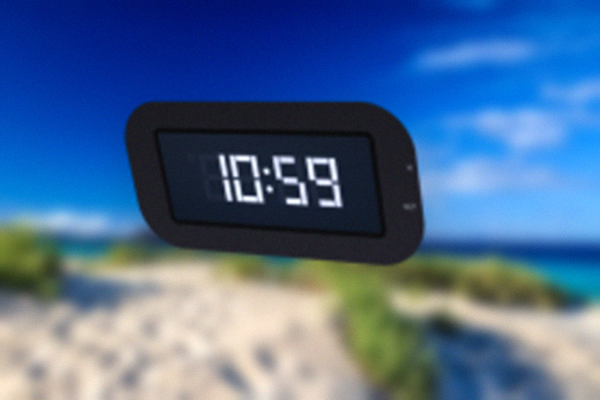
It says 10.59
